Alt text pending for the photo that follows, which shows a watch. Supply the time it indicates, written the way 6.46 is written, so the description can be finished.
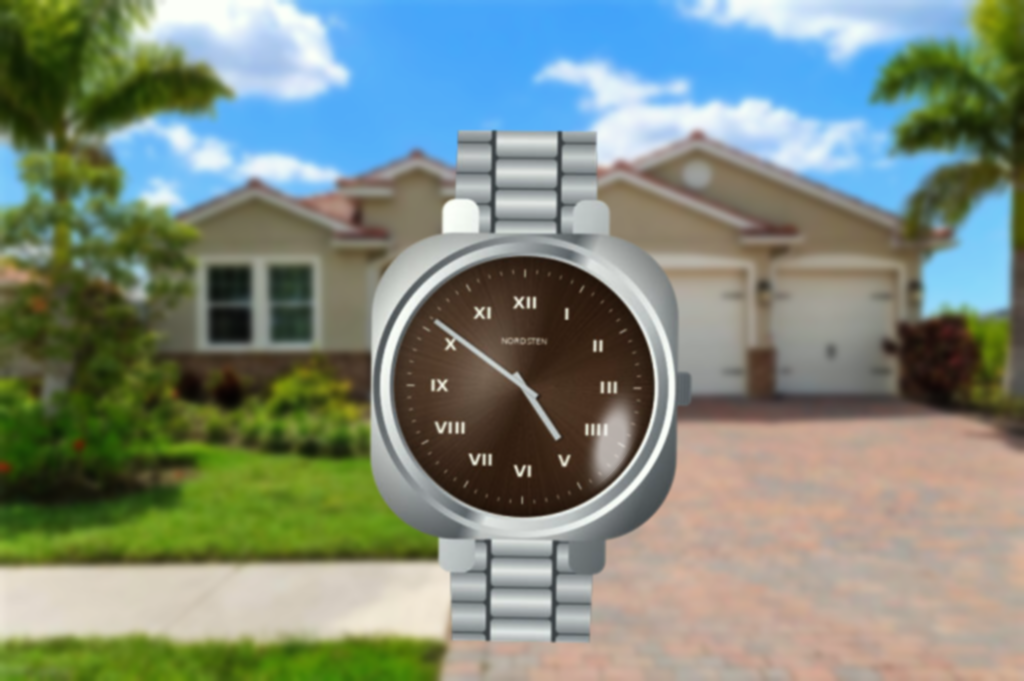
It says 4.51
